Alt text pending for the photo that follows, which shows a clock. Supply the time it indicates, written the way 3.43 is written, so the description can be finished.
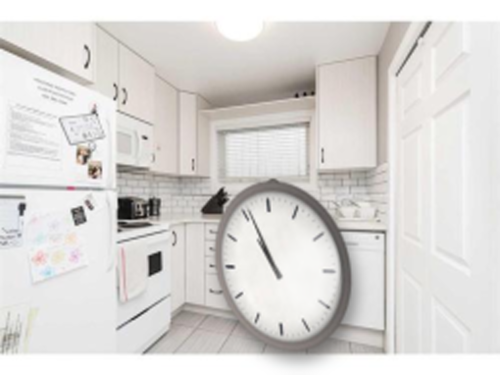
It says 10.56
